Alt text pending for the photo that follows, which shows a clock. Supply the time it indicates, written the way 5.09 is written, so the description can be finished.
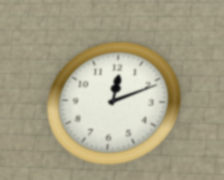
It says 12.11
